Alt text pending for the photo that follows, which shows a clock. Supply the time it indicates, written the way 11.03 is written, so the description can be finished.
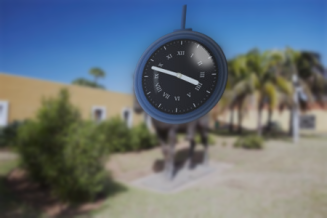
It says 3.48
